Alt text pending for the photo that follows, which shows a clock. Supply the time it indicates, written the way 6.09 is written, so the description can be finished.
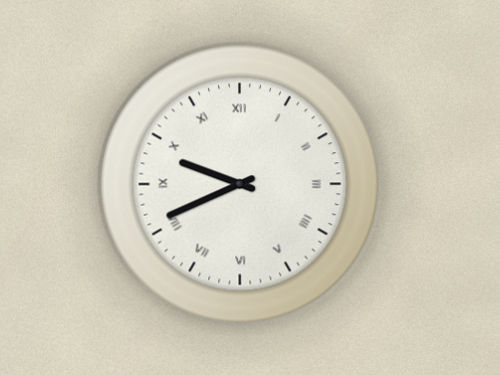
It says 9.41
